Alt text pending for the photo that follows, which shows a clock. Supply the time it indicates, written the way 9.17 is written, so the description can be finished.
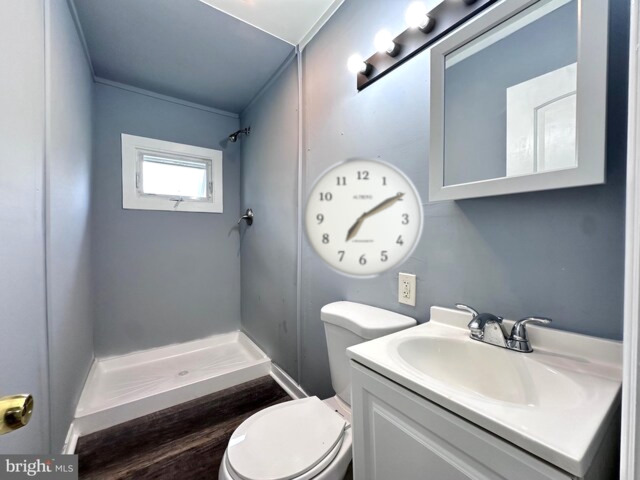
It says 7.10
